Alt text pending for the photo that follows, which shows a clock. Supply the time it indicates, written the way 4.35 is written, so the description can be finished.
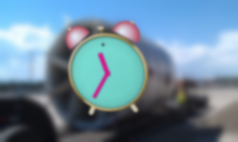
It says 11.36
